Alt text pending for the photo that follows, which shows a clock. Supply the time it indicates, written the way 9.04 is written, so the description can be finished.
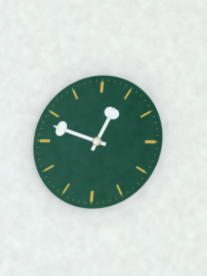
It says 12.48
